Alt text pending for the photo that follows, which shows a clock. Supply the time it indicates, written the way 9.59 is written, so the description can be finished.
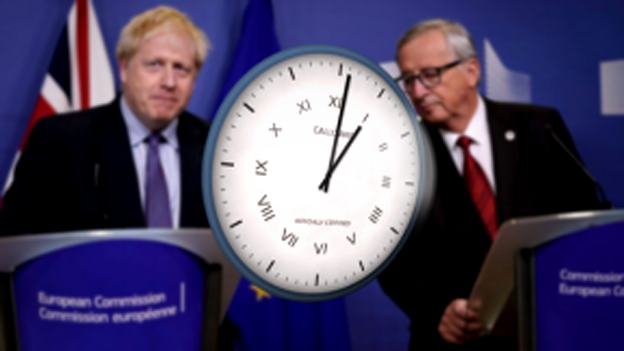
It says 1.01
